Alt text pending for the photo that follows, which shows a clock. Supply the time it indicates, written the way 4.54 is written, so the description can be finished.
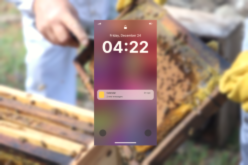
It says 4.22
